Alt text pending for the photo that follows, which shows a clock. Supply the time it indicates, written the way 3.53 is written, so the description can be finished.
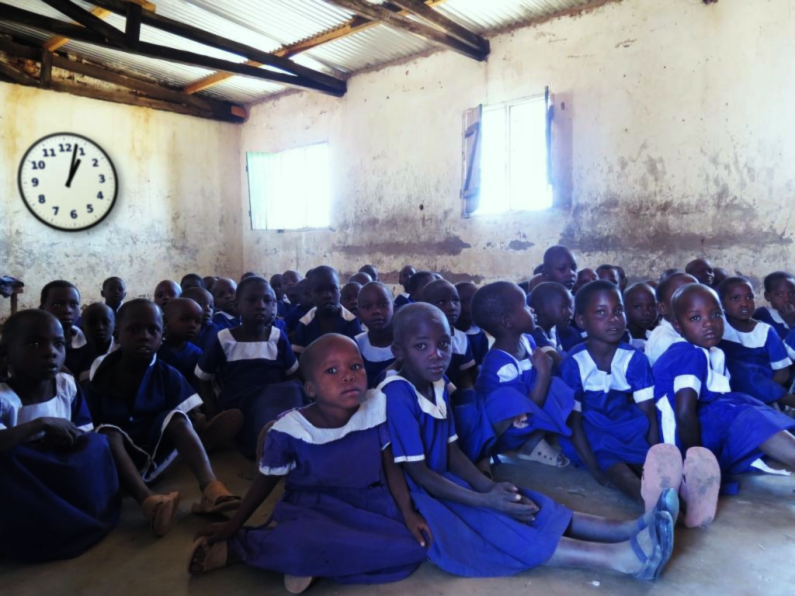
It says 1.03
